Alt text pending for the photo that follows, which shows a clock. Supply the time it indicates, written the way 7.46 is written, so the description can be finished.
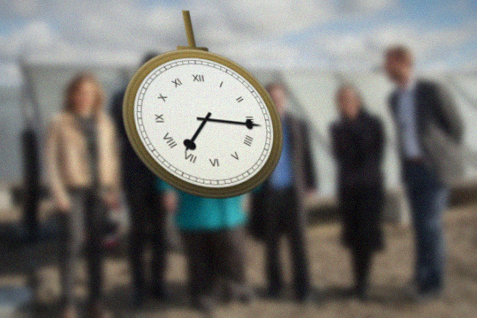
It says 7.16
